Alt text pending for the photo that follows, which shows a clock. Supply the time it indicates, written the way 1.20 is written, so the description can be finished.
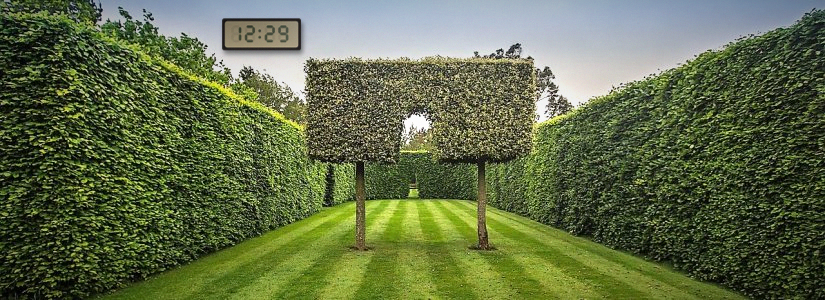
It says 12.29
